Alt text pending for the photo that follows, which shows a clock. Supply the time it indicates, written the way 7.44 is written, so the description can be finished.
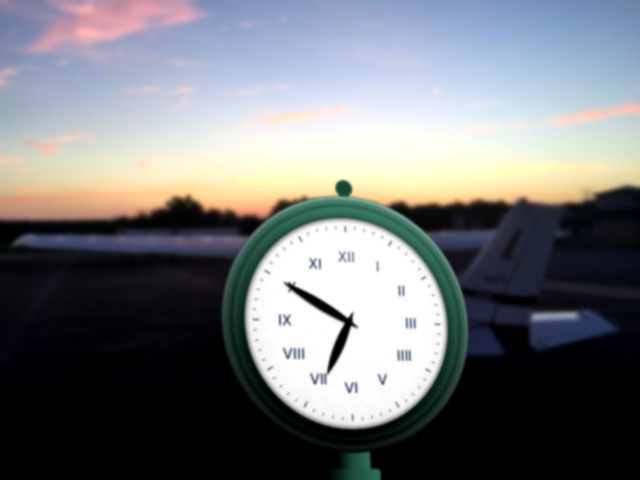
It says 6.50
